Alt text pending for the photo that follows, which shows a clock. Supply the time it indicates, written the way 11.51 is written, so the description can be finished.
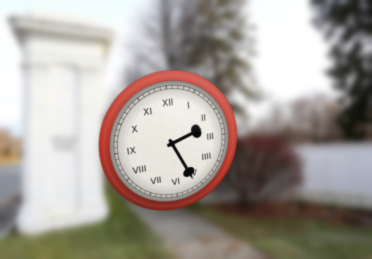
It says 2.26
